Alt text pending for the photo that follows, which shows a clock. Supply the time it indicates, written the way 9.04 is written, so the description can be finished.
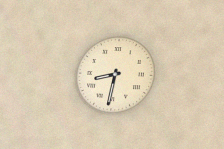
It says 8.31
